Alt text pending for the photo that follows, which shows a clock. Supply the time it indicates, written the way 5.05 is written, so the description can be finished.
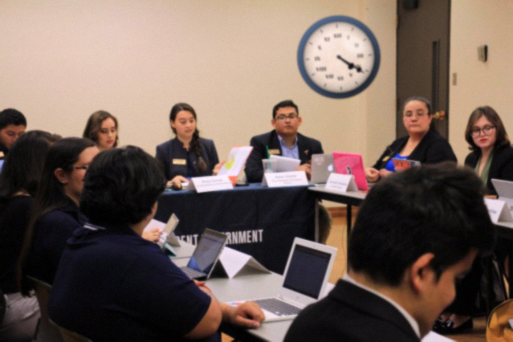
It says 4.21
